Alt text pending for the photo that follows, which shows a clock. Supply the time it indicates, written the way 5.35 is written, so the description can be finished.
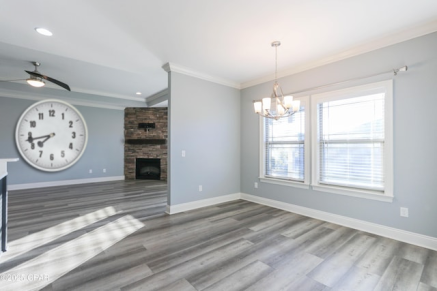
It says 7.43
